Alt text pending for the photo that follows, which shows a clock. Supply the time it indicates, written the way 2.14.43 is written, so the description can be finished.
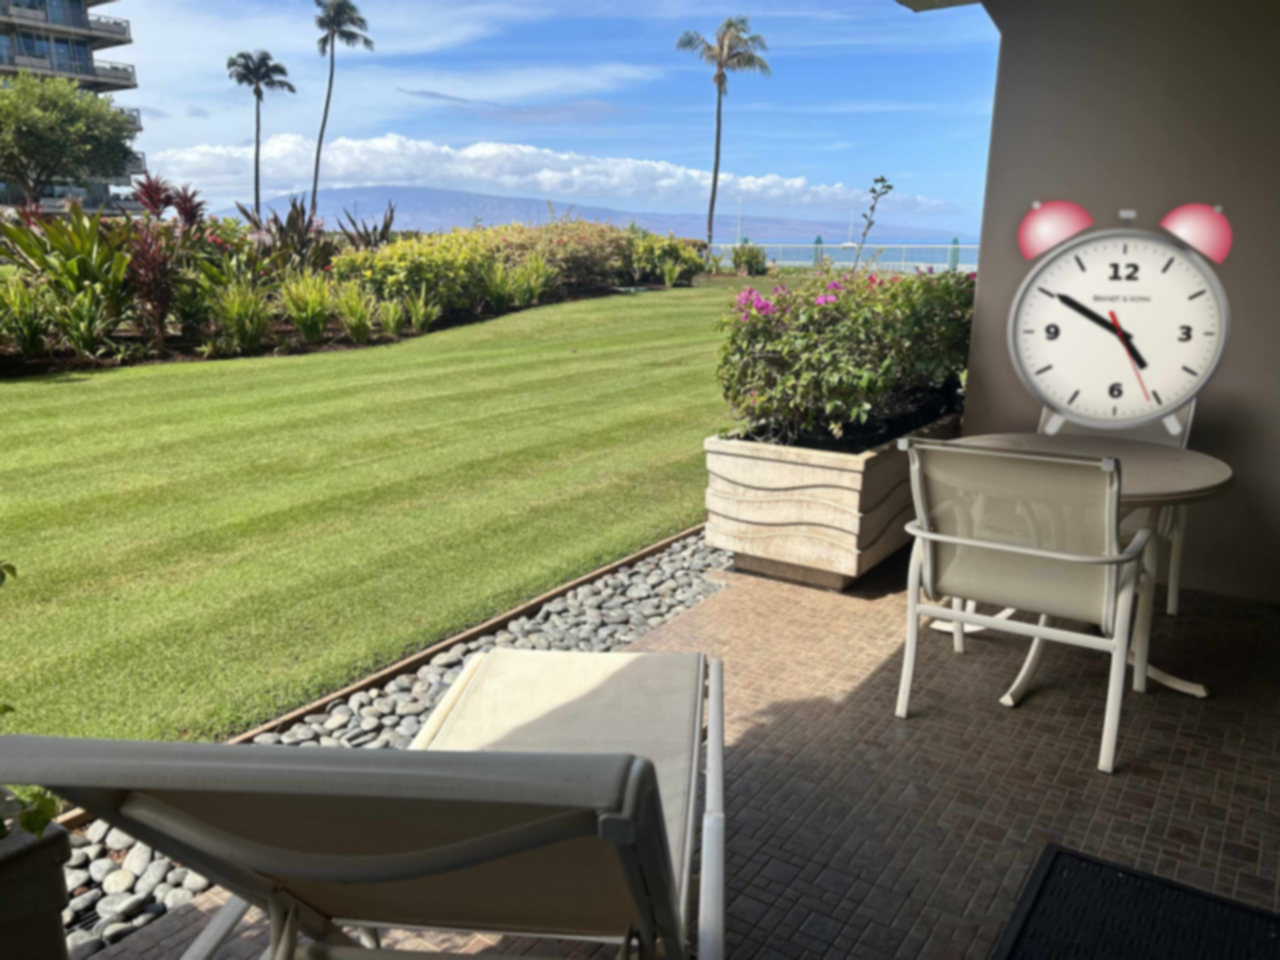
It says 4.50.26
